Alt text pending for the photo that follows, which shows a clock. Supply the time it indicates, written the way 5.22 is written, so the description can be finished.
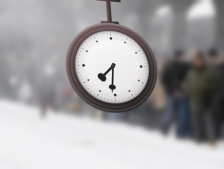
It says 7.31
